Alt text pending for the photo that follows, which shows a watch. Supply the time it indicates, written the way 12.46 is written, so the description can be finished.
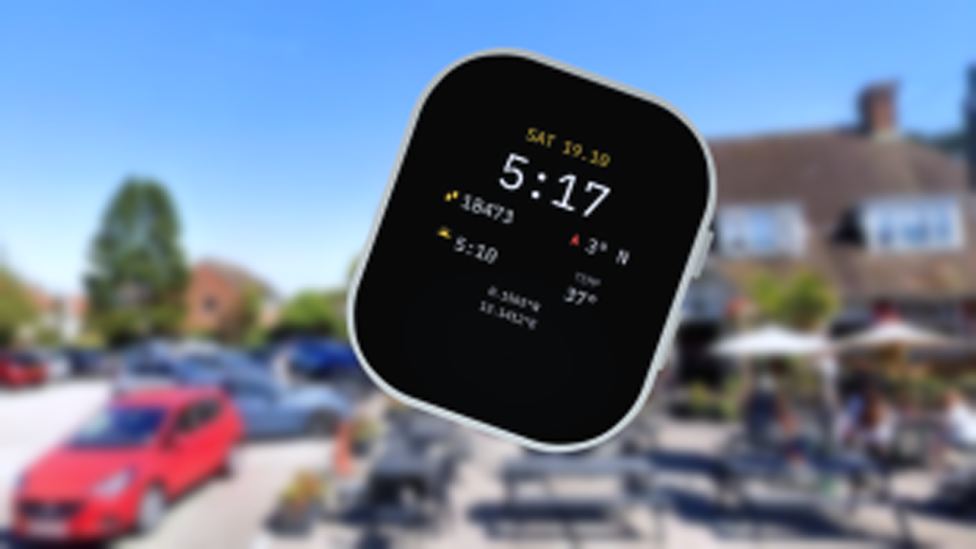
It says 5.17
